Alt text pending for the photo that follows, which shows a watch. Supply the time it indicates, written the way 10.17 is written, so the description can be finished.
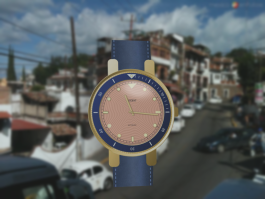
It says 11.16
